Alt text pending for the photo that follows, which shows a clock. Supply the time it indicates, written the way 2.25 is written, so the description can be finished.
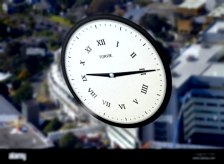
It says 9.15
